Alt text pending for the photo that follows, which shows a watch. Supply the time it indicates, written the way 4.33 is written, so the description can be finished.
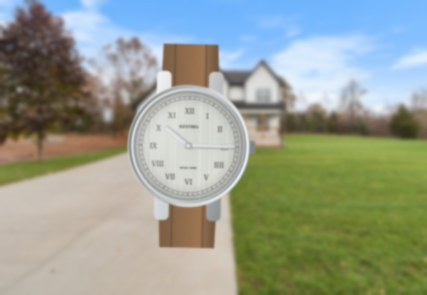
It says 10.15
